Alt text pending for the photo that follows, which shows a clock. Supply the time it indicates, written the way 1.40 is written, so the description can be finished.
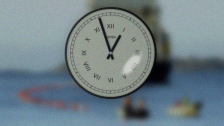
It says 12.57
